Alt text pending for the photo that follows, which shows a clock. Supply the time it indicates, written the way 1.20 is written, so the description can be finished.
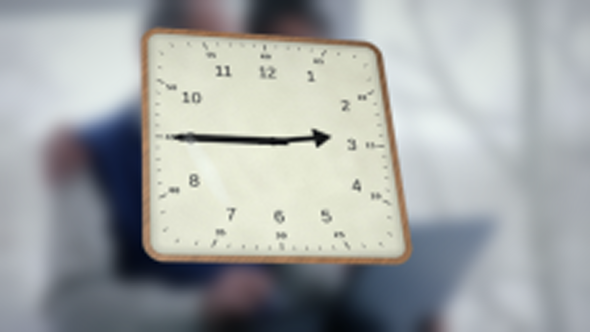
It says 2.45
